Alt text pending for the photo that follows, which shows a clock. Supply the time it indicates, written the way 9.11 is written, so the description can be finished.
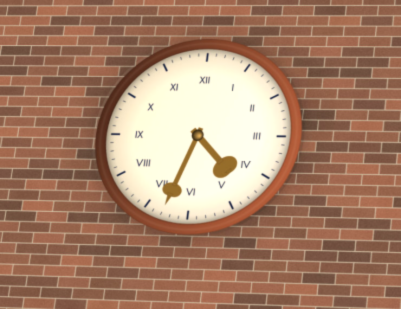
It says 4.33
